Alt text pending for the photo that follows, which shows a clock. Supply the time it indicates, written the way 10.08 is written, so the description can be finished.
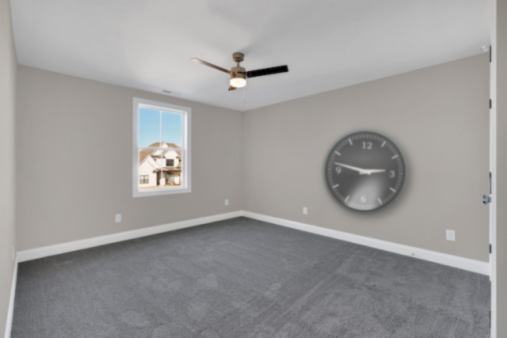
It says 2.47
